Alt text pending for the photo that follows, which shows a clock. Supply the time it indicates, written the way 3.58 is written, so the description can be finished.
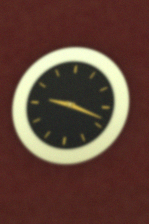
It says 9.18
